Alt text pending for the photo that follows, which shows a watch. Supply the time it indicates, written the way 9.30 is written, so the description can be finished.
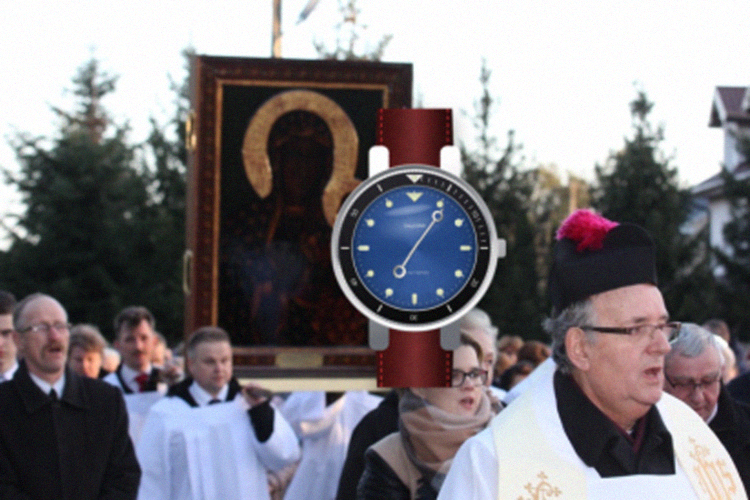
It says 7.06
